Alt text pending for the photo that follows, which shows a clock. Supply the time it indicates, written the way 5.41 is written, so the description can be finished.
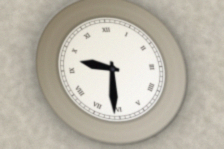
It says 9.31
